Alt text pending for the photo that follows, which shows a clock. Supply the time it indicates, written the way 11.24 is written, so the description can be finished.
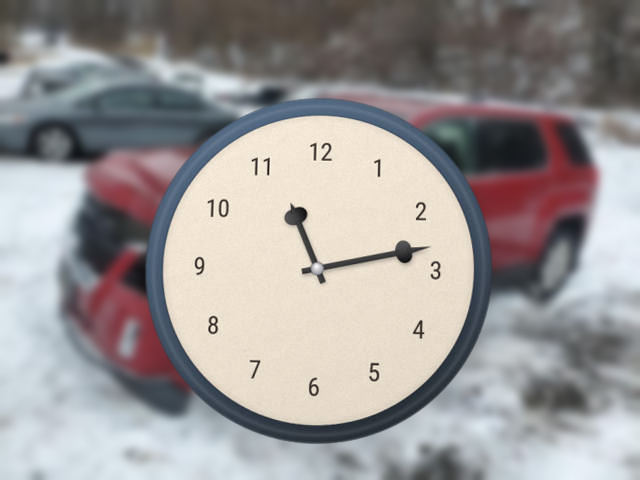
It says 11.13
